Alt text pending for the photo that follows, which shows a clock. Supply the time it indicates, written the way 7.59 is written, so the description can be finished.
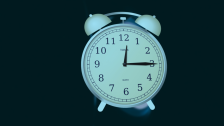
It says 12.15
